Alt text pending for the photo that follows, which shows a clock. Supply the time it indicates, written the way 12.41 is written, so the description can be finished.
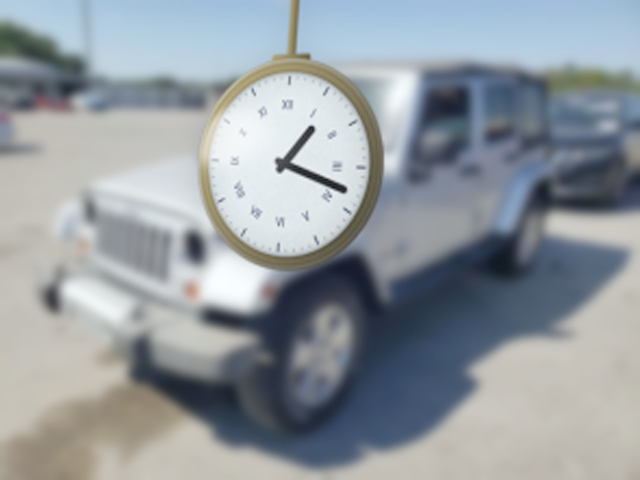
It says 1.18
